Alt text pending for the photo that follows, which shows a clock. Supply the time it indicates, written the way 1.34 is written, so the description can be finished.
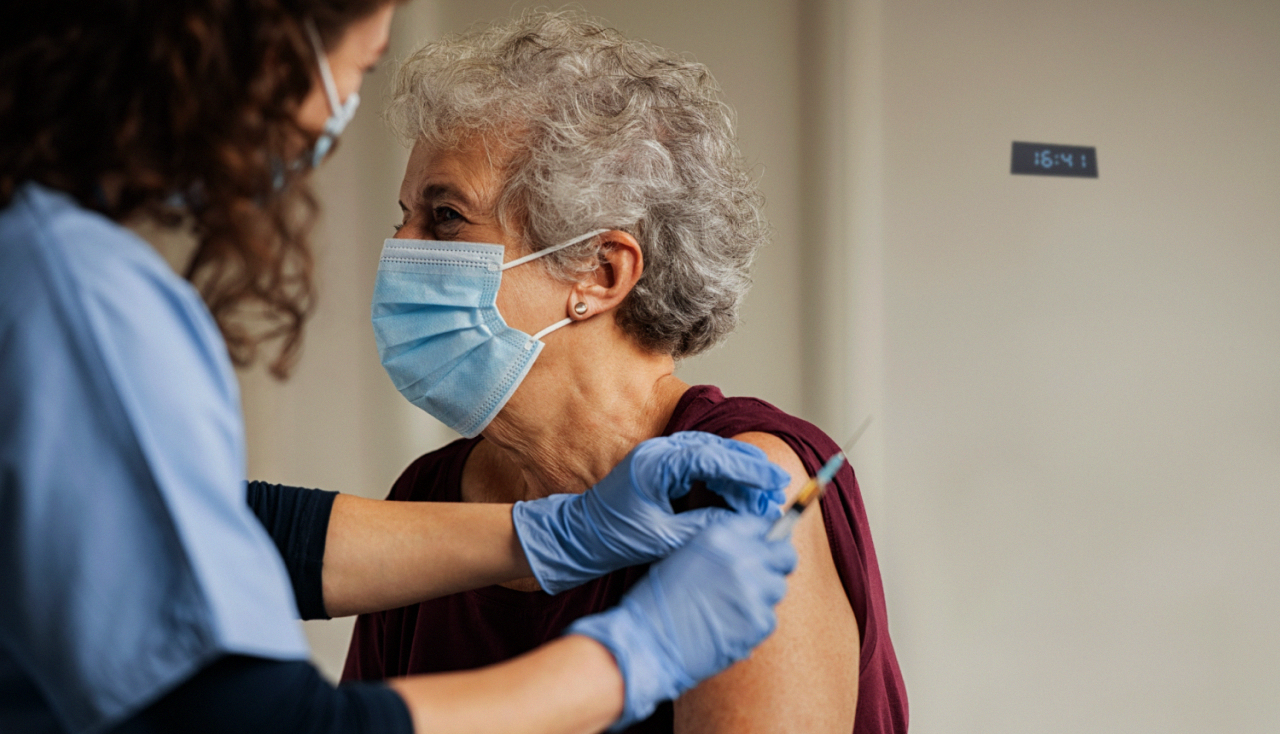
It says 16.41
